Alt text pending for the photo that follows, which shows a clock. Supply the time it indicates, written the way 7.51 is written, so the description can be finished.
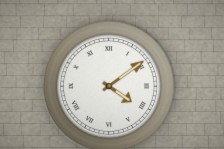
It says 4.09
